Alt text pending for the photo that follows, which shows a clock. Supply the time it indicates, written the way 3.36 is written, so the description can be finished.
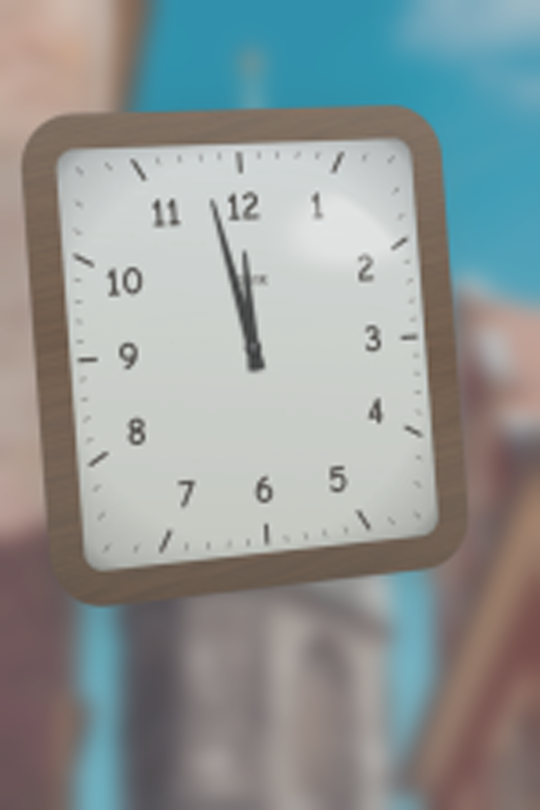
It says 11.58
